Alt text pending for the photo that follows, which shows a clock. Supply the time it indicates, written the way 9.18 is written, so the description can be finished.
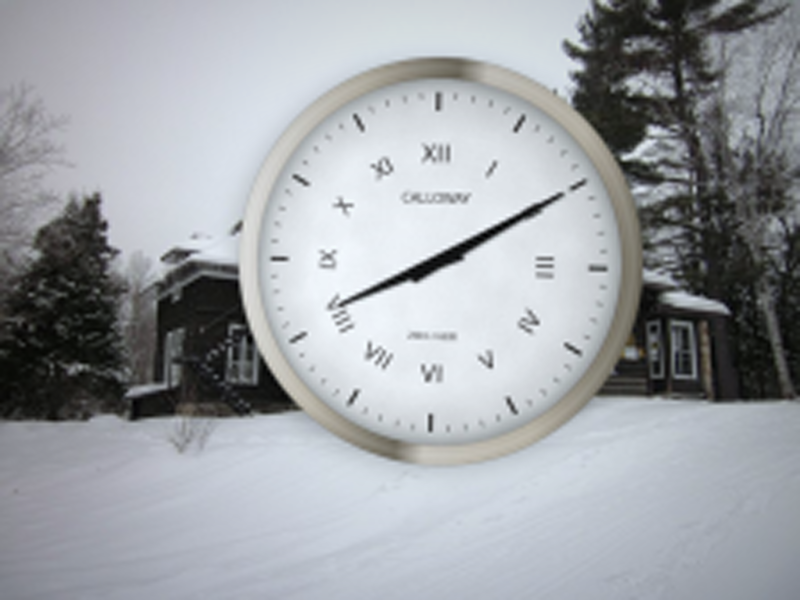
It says 8.10
